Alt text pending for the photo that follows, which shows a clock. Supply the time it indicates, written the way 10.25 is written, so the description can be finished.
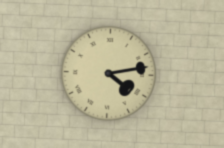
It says 4.13
